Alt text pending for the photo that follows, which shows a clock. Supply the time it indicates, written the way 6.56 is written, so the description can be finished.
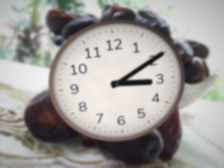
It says 3.10
